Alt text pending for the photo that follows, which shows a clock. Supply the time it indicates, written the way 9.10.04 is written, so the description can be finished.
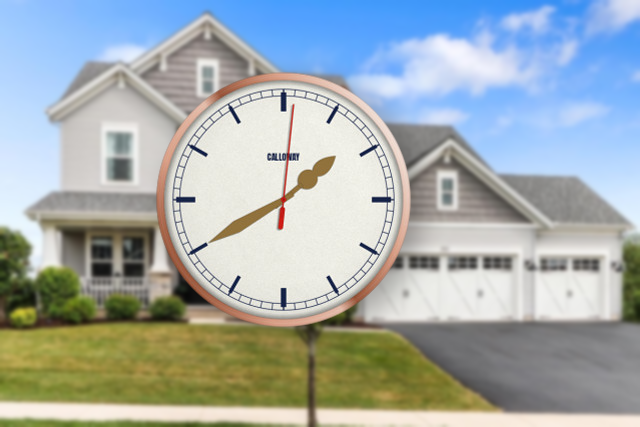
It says 1.40.01
